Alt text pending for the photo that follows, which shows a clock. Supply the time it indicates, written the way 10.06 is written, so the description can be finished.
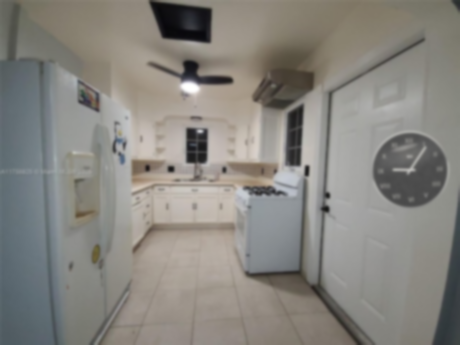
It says 9.06
